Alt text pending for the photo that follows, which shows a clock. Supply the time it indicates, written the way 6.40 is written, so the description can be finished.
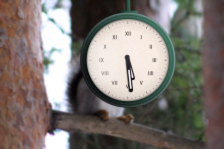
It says 5.29
